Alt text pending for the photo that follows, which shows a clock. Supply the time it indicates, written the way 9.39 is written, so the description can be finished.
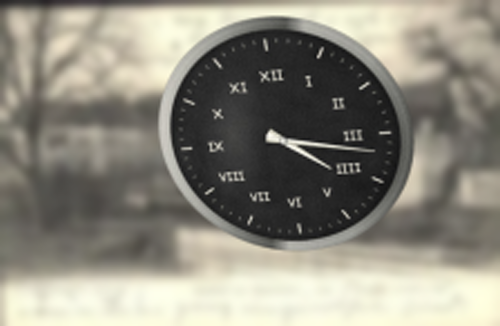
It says 4.17
